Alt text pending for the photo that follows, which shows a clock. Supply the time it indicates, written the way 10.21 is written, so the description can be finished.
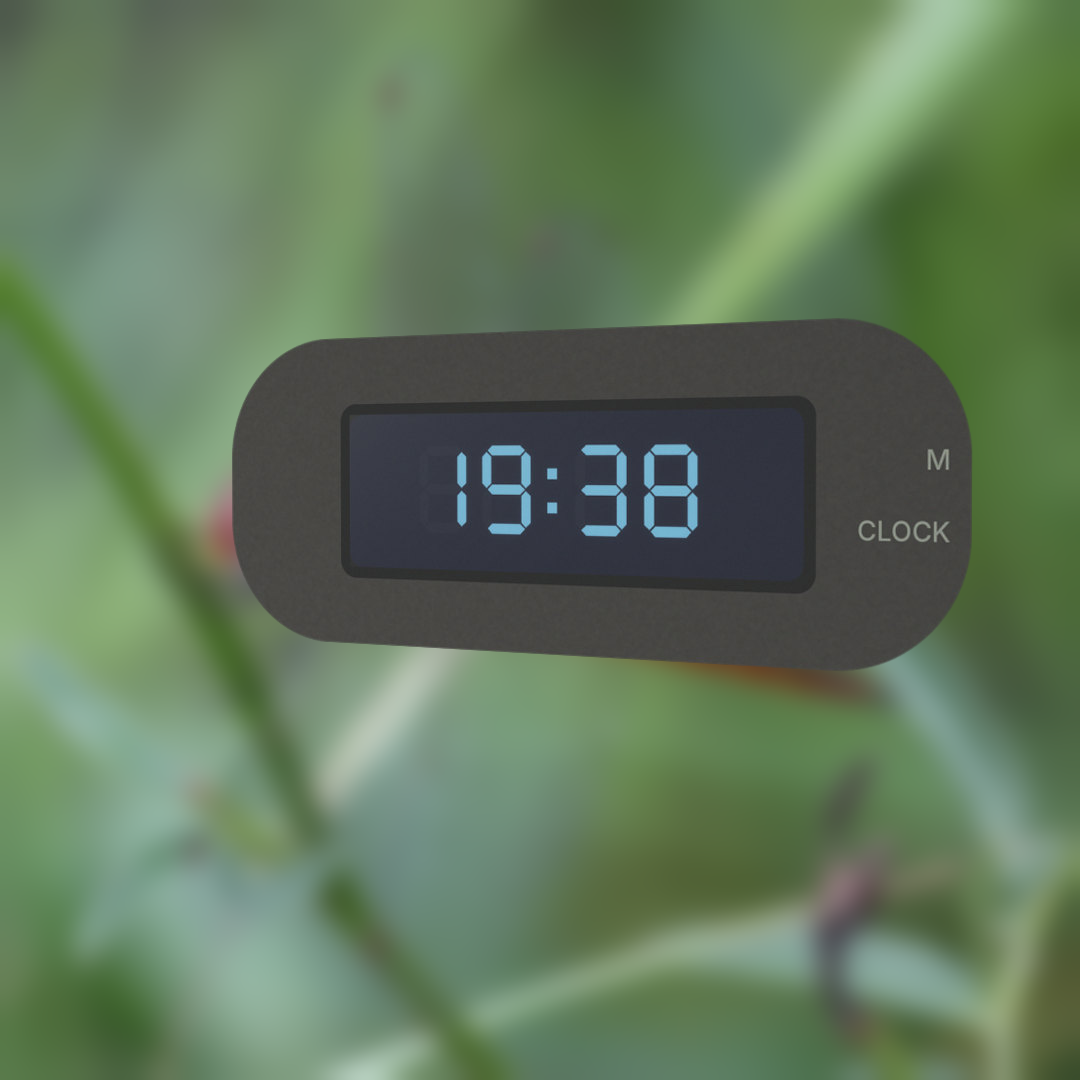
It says 19.38
